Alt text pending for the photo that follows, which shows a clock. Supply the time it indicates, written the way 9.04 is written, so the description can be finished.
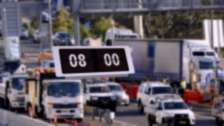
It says 8.00
